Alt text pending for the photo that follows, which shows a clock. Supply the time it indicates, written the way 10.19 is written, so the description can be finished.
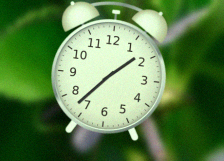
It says 1.37
